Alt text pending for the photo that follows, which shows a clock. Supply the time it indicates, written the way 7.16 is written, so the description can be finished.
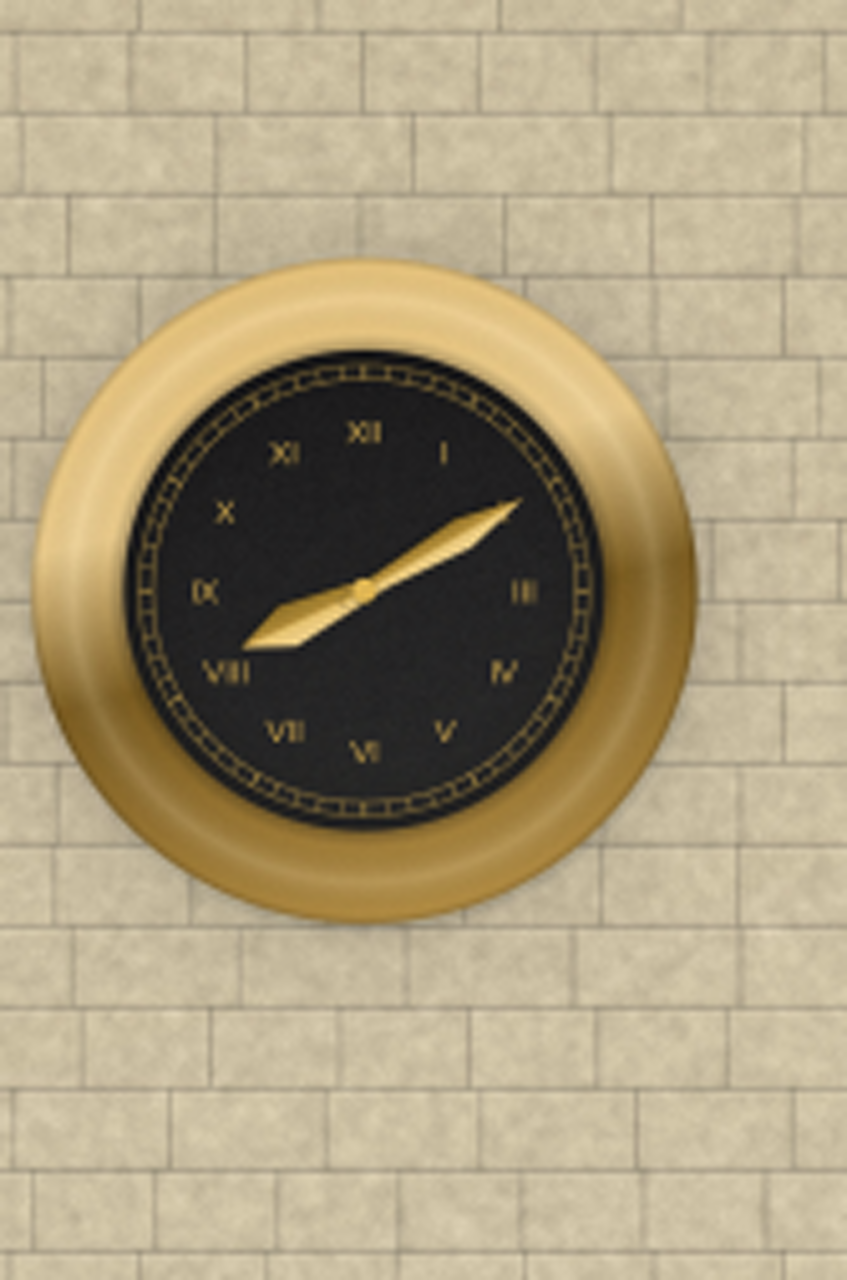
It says 8.10
